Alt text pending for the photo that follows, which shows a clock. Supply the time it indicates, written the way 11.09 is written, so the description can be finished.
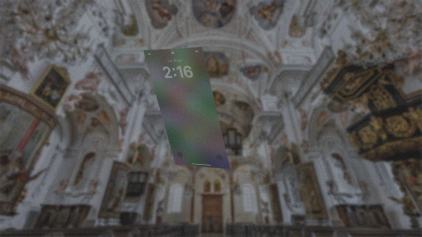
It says 2.16
